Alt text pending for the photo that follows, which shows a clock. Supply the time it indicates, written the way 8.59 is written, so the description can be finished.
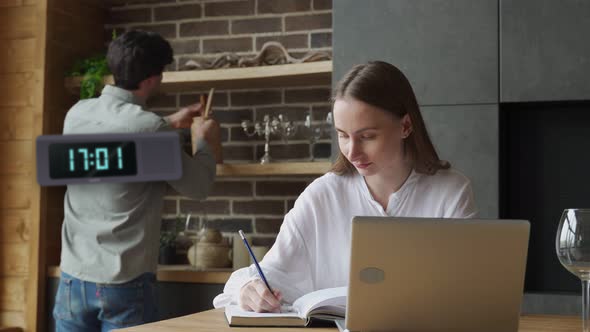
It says 17.01
